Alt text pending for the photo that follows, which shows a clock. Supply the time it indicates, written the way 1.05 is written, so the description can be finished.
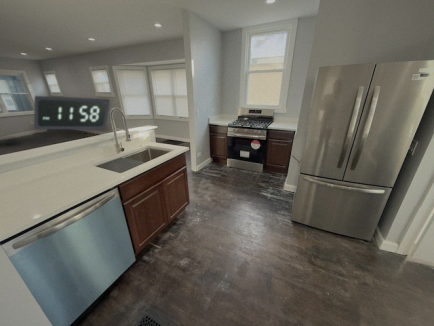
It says 11.58
